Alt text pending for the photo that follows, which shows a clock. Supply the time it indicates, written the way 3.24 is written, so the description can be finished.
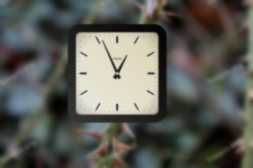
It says 12.56
